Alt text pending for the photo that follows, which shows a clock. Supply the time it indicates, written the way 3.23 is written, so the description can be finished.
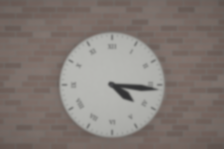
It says 4.16
